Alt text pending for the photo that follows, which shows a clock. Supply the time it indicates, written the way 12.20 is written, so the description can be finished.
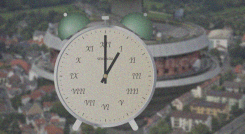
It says 1.00
